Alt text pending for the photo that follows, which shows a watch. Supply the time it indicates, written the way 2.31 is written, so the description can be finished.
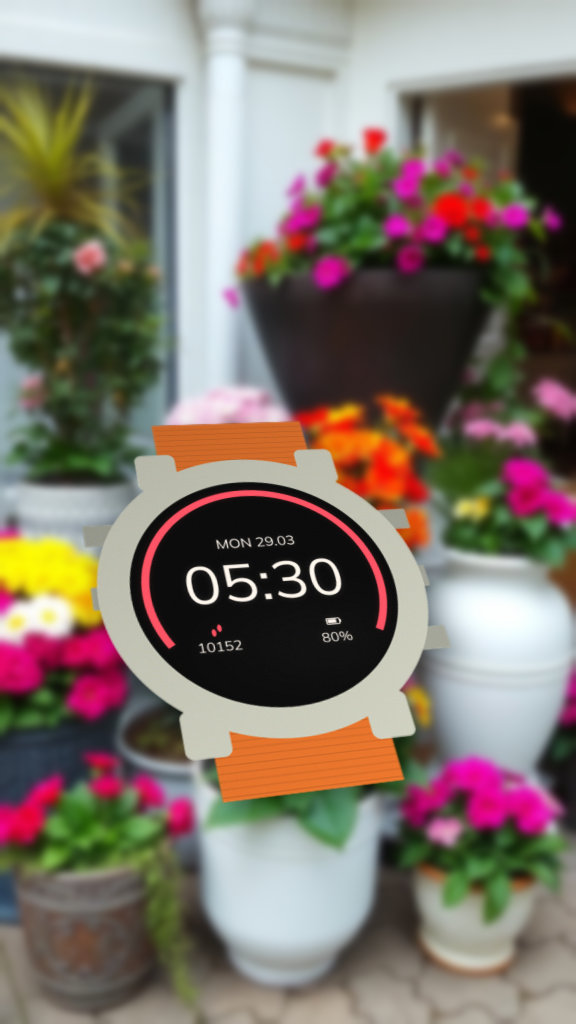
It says 5.30
